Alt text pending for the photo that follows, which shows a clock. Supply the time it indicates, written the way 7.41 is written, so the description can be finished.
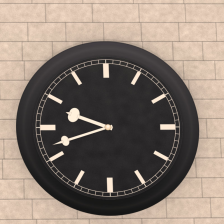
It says 9.42
